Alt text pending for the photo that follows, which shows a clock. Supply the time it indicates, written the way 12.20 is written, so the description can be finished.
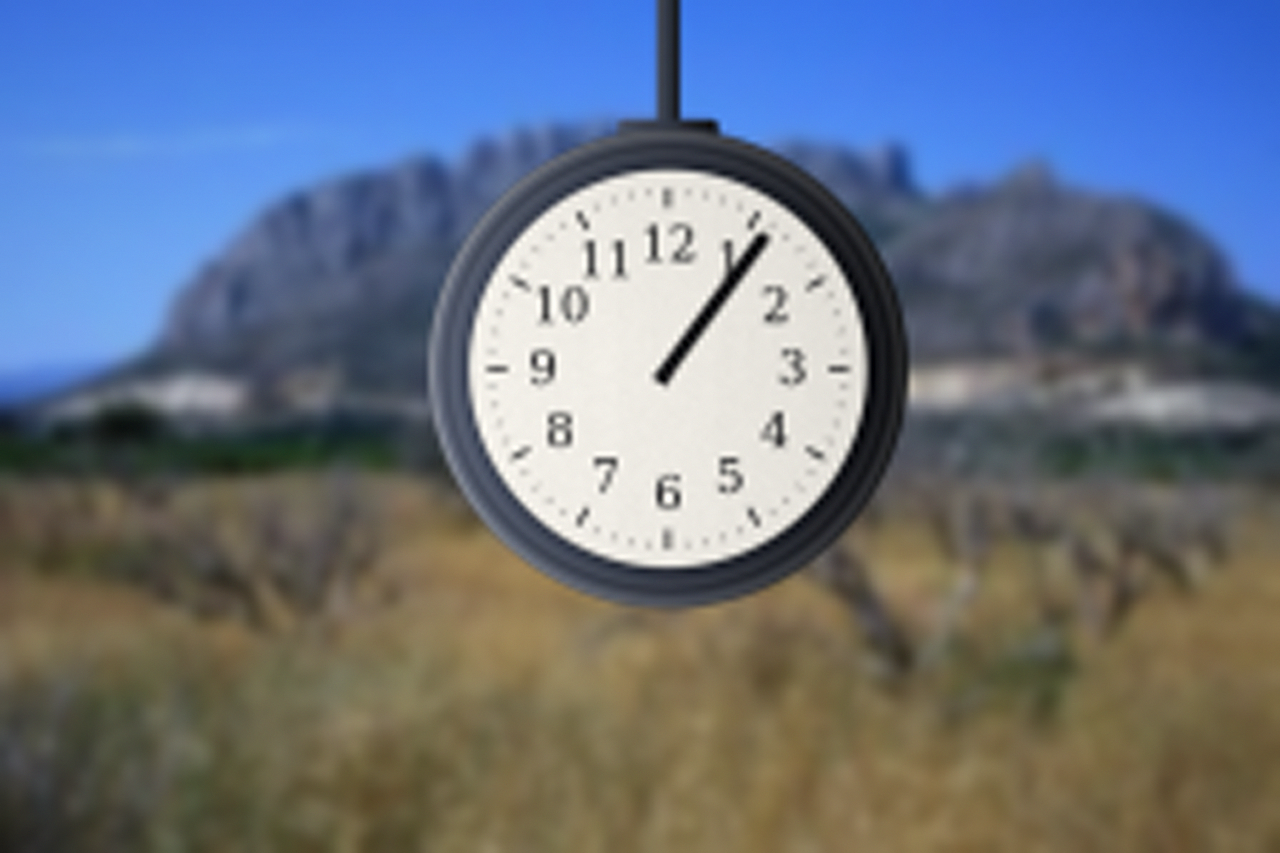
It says 1.06
